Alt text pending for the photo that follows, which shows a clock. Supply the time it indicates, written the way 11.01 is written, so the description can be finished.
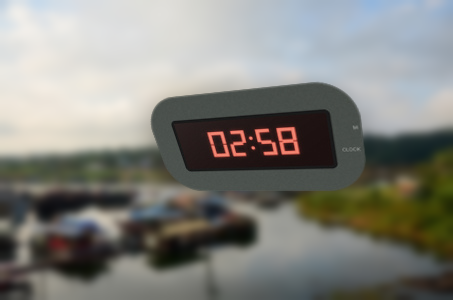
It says 2.58
